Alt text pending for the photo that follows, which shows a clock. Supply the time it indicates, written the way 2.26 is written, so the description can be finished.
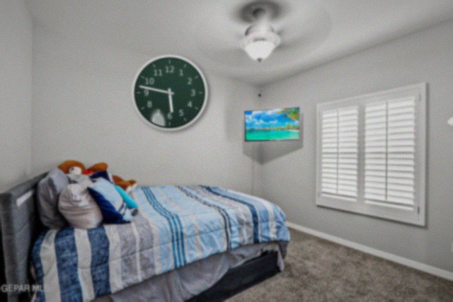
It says 5.47
